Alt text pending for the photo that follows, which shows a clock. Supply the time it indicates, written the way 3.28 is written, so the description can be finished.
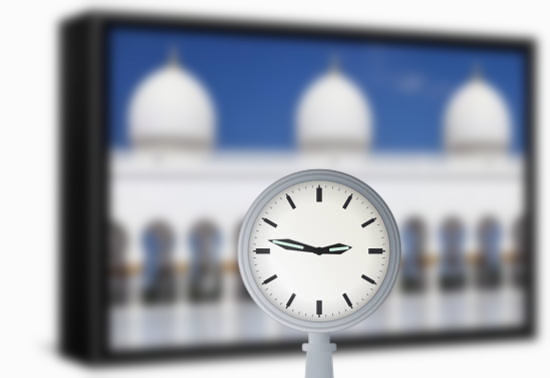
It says 2.47
